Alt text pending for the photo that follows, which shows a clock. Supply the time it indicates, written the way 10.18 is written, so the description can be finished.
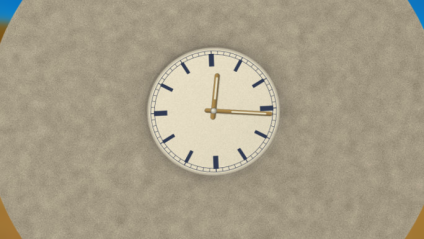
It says 12.16
